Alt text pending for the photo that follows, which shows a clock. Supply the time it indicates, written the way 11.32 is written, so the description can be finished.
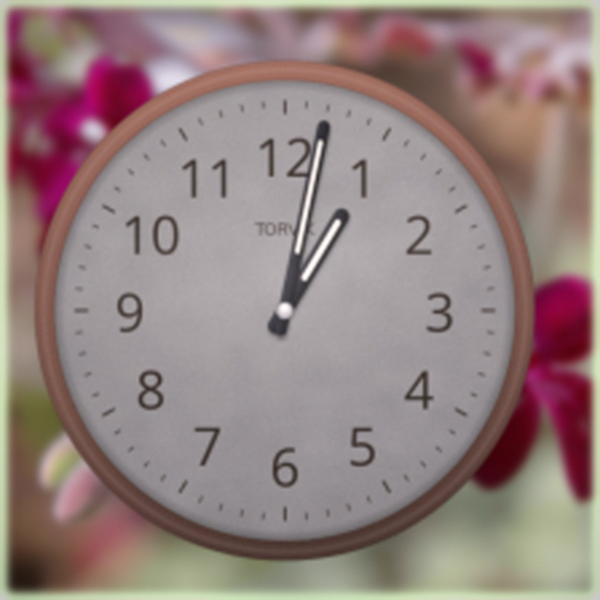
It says 1.02
